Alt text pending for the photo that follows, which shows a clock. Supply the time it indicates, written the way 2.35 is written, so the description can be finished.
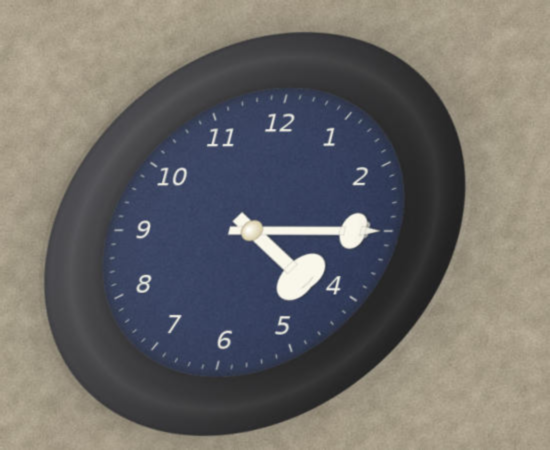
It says 4.15
